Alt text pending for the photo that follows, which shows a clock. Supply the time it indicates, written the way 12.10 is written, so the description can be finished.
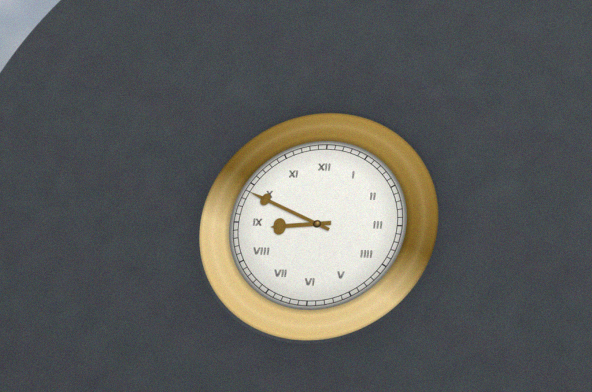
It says 8.49
